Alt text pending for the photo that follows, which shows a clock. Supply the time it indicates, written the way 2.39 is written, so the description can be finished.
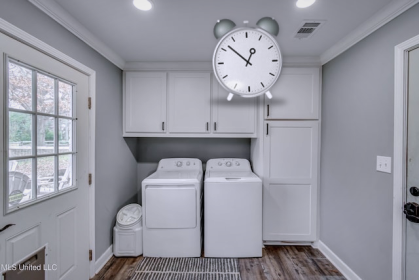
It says 12.52
